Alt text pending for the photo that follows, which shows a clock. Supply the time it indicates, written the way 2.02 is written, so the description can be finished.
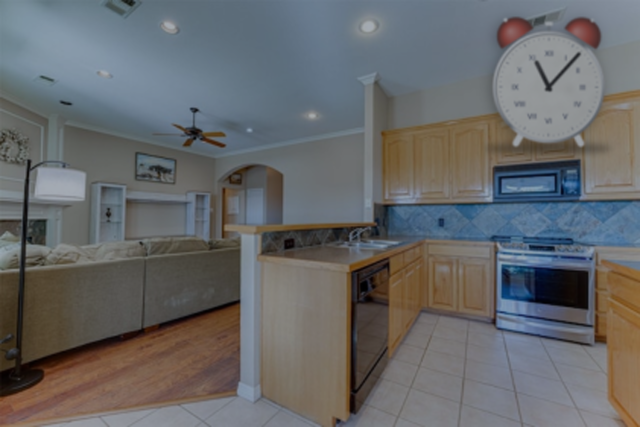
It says 11.07
